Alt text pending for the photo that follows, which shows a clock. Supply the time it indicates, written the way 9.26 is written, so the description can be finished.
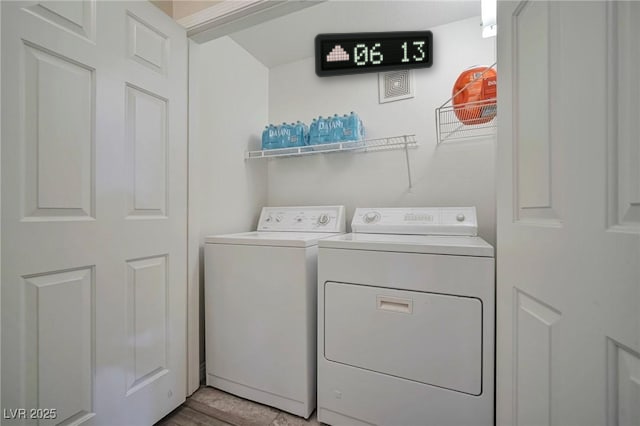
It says 6.13
